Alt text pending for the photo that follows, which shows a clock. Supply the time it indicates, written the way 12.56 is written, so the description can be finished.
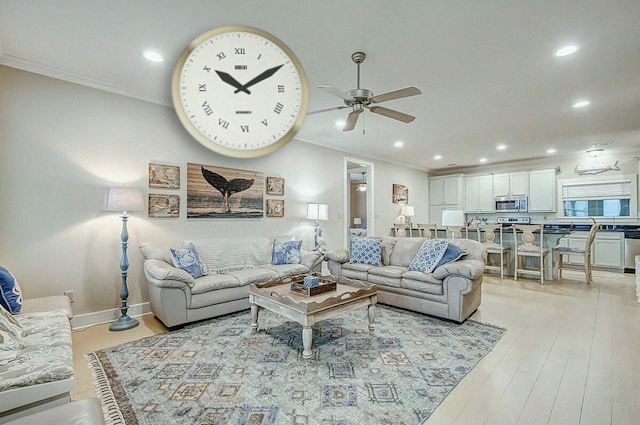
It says 10.10
